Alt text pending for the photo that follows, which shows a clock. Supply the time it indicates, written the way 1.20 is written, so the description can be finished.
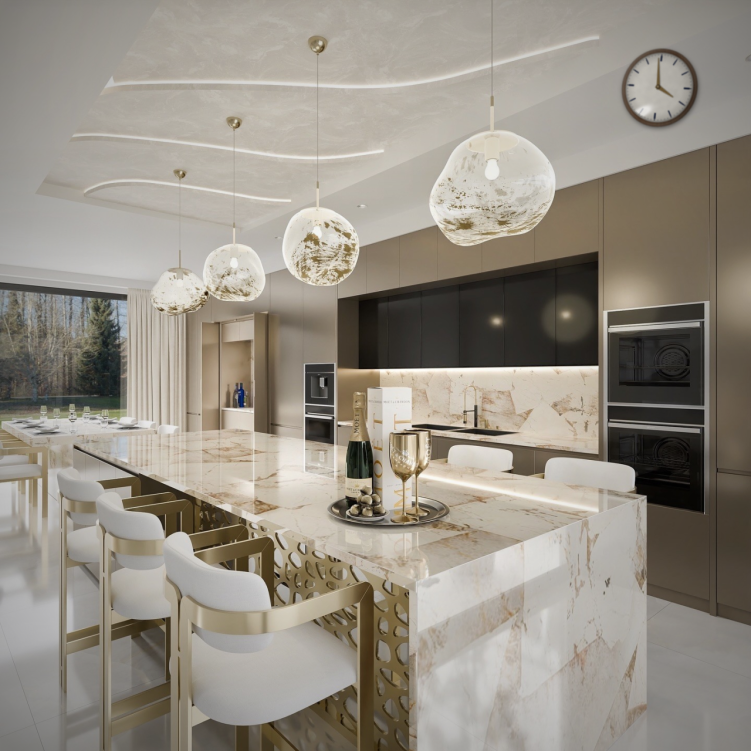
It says 3.59
